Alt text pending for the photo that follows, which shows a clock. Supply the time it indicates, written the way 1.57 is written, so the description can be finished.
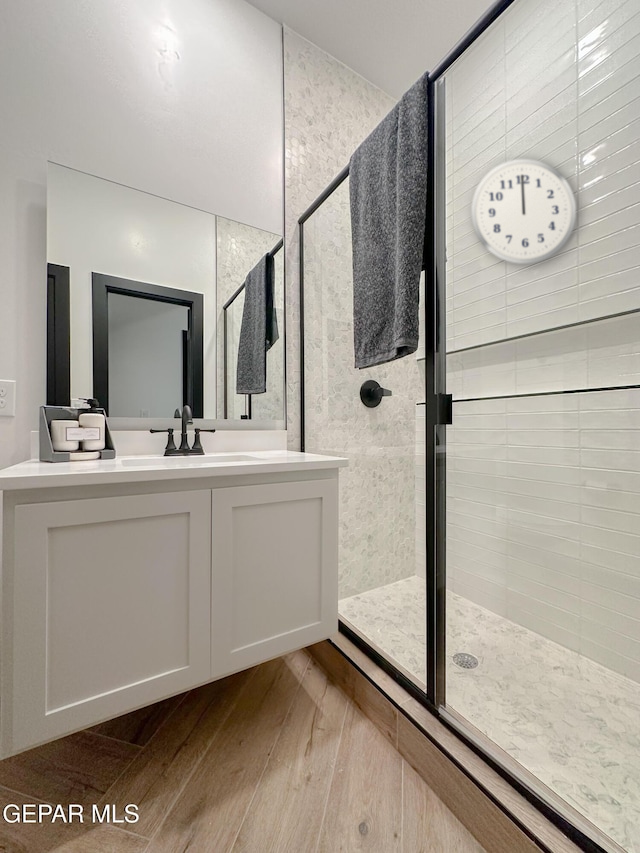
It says 12.00
